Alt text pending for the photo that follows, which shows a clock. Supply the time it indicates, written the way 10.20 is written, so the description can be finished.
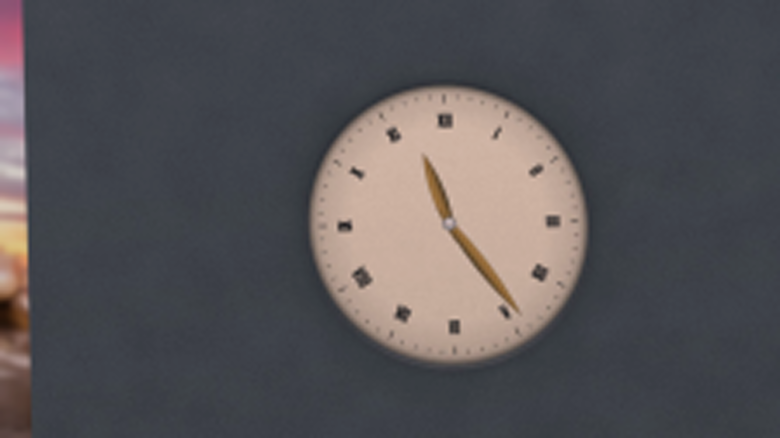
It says 11.24
